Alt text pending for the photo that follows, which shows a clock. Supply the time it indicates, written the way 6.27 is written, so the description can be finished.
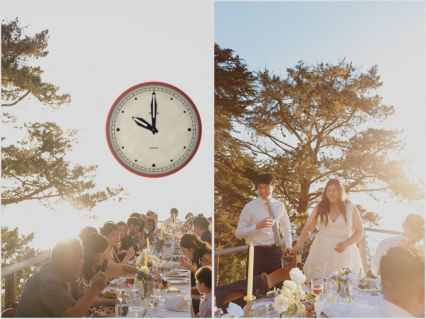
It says 10.00
